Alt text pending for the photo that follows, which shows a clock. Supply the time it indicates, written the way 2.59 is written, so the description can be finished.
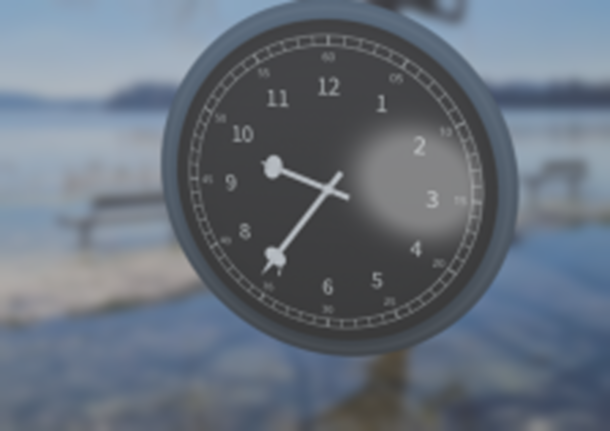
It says 9.36
